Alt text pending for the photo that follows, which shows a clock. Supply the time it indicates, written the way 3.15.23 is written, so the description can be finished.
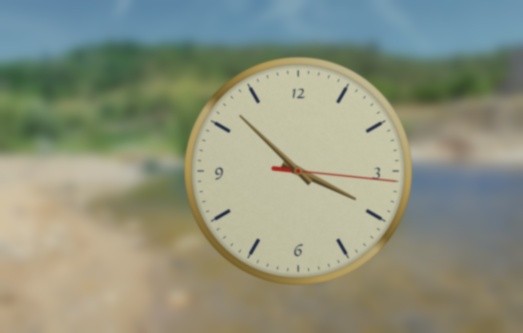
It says 3.52.16
